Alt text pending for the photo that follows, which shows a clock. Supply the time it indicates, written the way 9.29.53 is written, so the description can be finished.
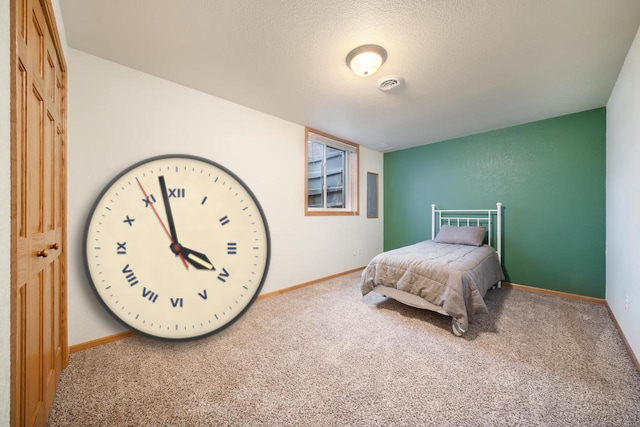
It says 3.57.55
